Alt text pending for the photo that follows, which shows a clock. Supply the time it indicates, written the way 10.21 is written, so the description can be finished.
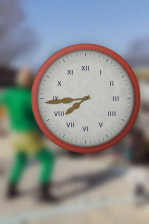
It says 7.44
